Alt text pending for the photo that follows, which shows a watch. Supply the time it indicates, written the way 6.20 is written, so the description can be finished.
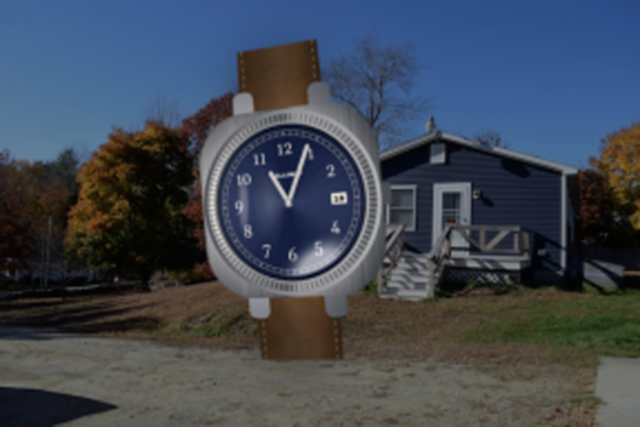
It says 11.04
